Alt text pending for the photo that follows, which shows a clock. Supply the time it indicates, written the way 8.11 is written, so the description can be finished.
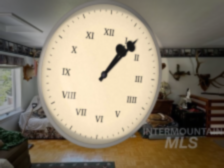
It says 1.07
